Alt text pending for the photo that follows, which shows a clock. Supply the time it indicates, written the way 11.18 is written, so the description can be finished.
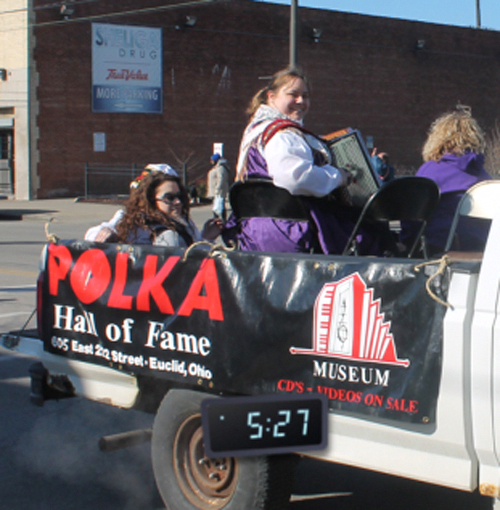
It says 5.27
